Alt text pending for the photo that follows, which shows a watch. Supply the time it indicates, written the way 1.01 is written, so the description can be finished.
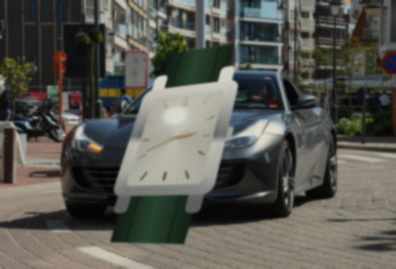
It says 2.41
